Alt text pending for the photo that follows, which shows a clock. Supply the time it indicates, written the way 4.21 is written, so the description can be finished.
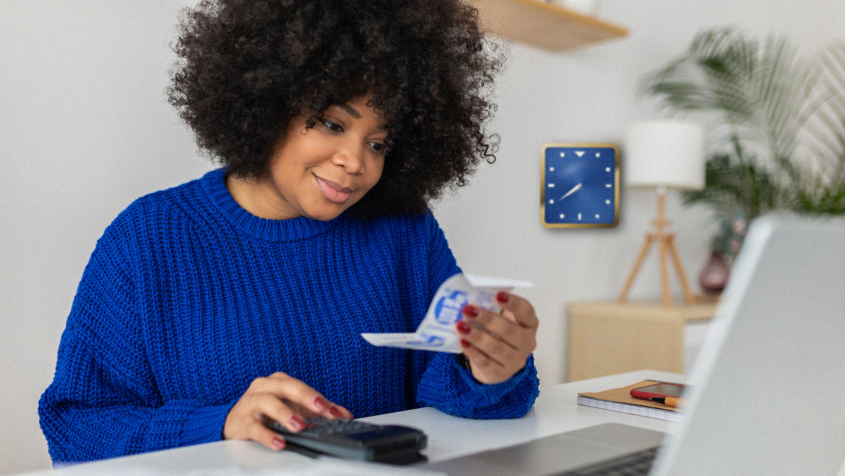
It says 7.39
